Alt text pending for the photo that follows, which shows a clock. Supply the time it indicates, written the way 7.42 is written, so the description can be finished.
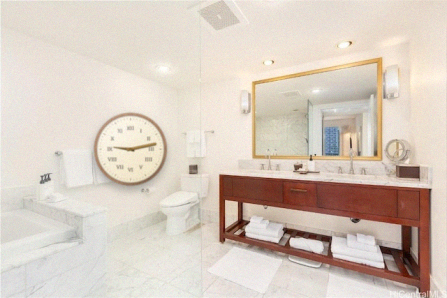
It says 9.13
